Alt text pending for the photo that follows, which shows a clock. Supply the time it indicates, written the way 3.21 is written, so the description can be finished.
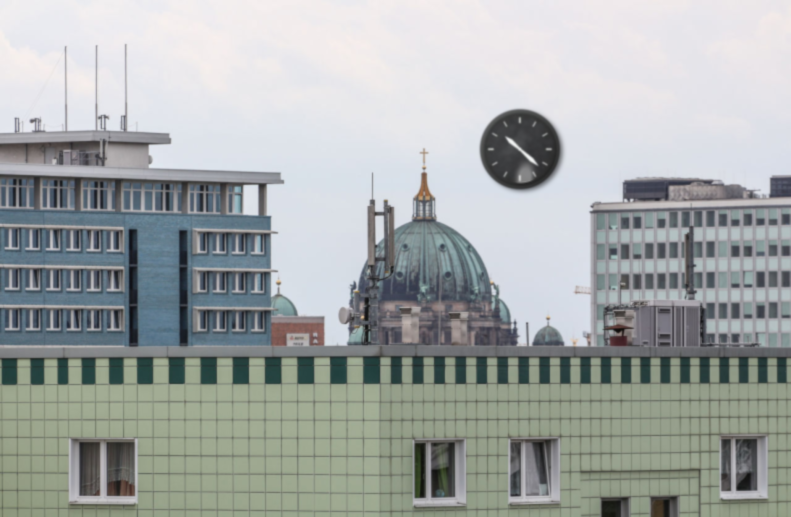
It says 10.22
